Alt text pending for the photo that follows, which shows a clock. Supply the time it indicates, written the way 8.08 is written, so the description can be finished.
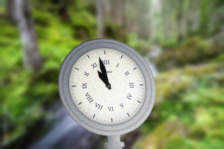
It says 10.58
